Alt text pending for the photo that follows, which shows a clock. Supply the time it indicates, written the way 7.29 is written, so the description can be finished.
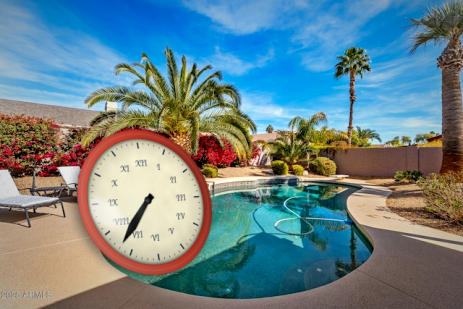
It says 7.37
